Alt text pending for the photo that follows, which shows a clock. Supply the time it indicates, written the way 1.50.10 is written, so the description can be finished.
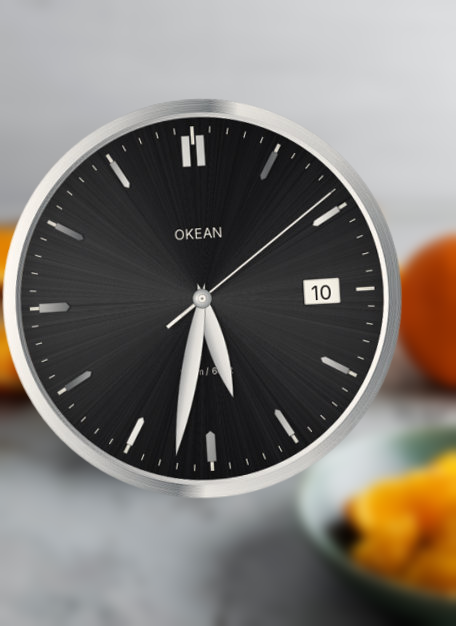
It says 5.32.09
